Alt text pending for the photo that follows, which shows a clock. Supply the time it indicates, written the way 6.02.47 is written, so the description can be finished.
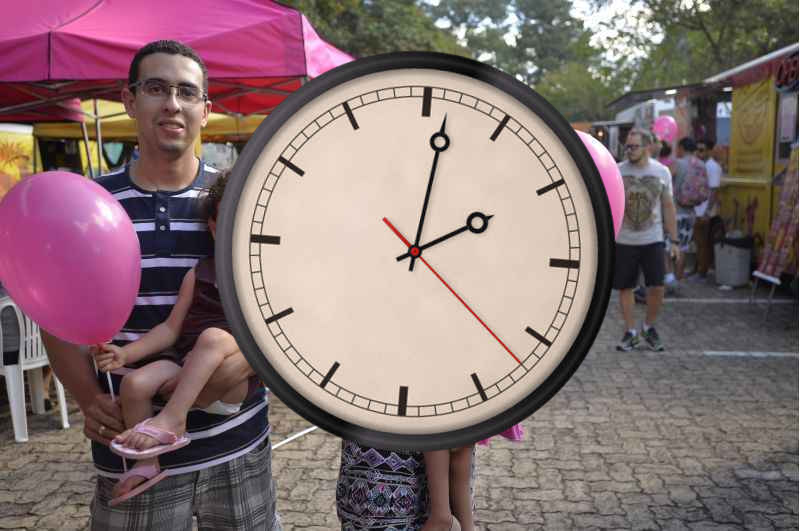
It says 2.01.22
